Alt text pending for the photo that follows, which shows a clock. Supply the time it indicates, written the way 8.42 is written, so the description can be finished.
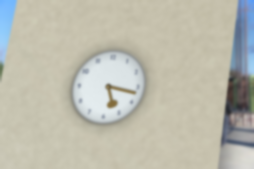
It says 5.17
